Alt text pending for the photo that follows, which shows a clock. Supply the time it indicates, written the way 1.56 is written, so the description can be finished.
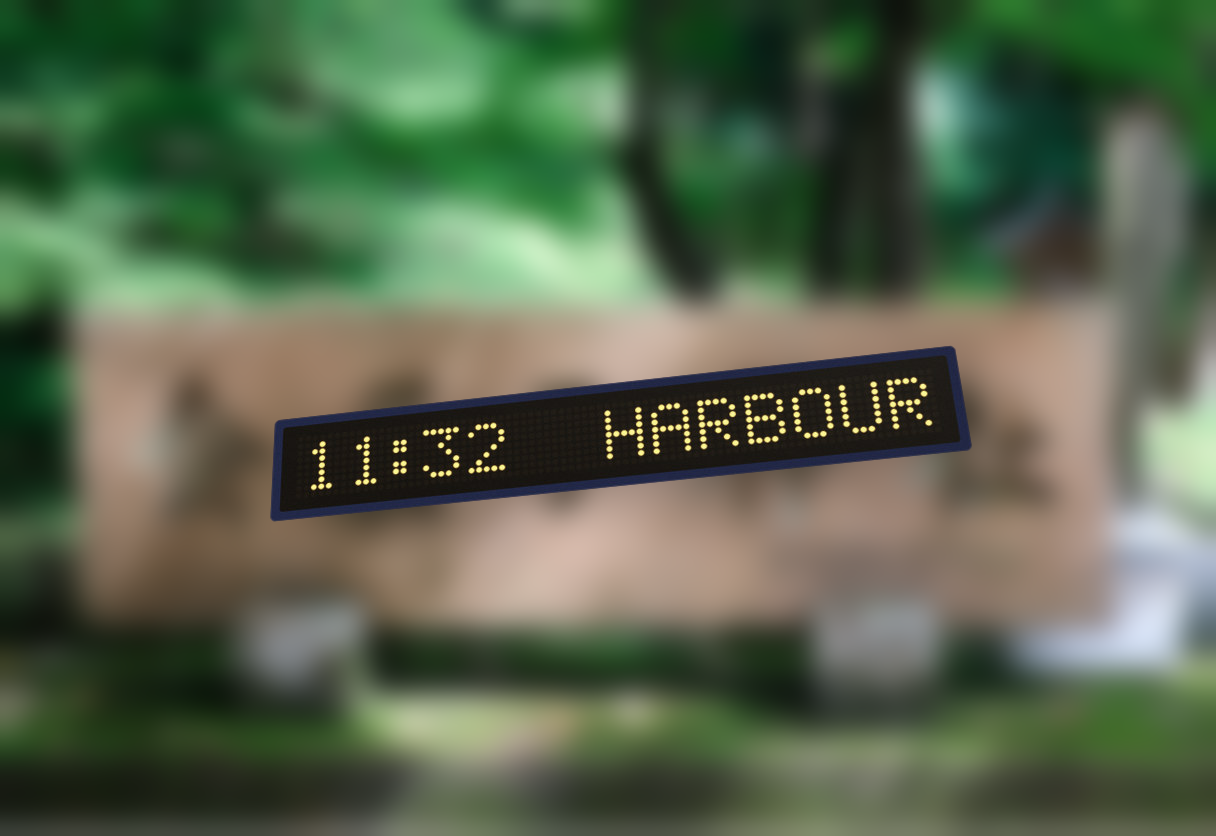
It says 11.32
